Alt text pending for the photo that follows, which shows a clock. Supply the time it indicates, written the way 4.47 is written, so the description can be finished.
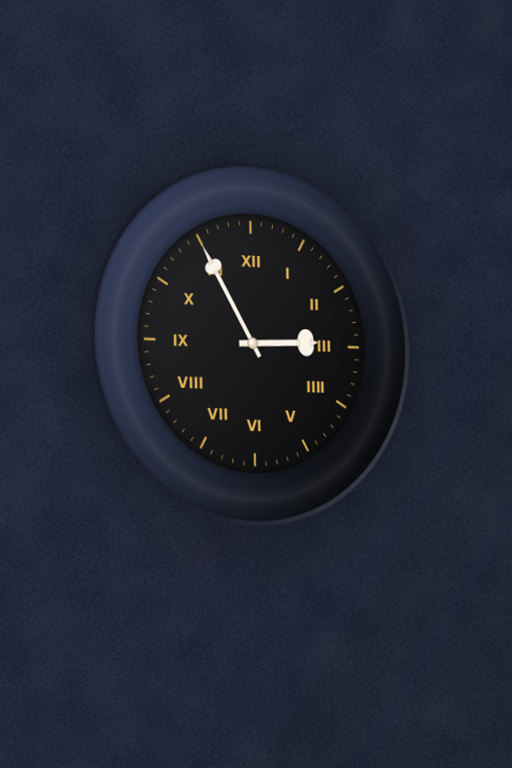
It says 2.55
